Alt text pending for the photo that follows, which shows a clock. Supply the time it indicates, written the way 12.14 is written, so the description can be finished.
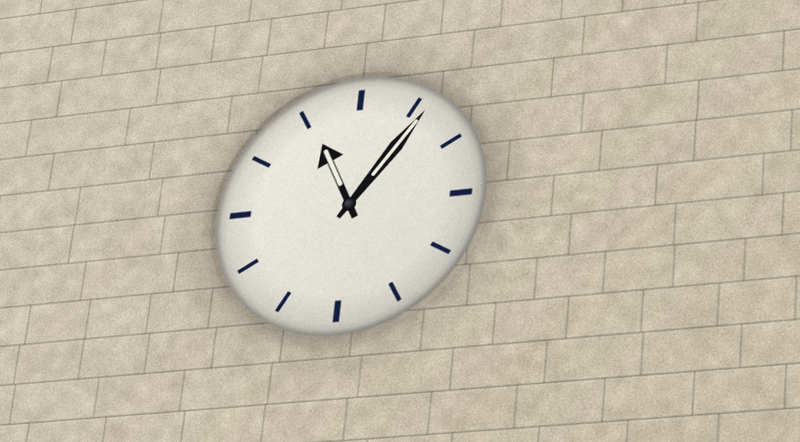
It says 11.06
